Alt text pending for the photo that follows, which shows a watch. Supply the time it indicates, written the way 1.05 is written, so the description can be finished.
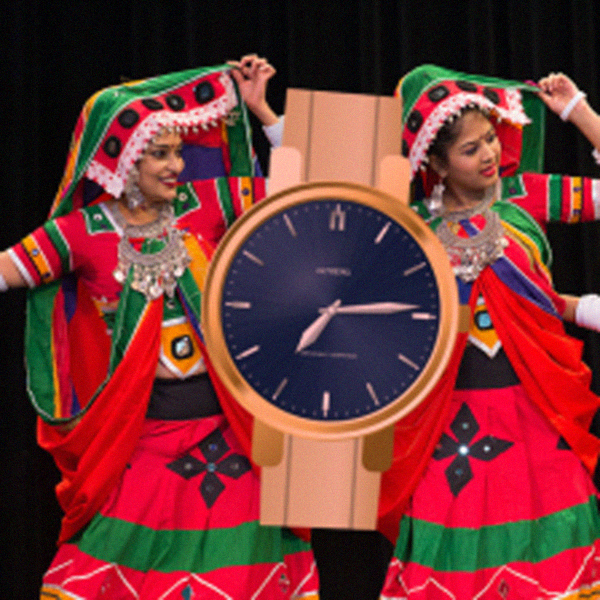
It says 7.14
